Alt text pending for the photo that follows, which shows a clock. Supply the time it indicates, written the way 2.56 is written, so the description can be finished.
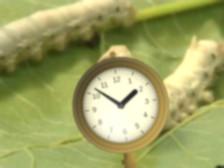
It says 1.52
